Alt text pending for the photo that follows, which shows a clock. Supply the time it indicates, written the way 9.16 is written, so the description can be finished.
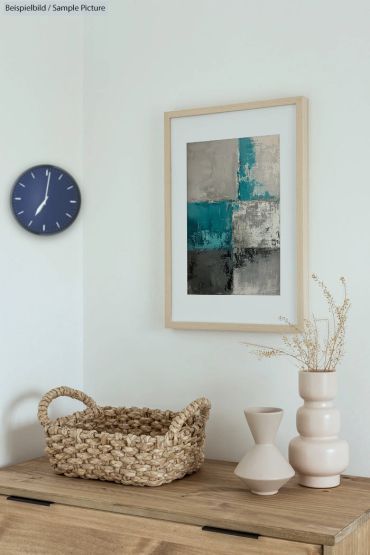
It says 7.01
